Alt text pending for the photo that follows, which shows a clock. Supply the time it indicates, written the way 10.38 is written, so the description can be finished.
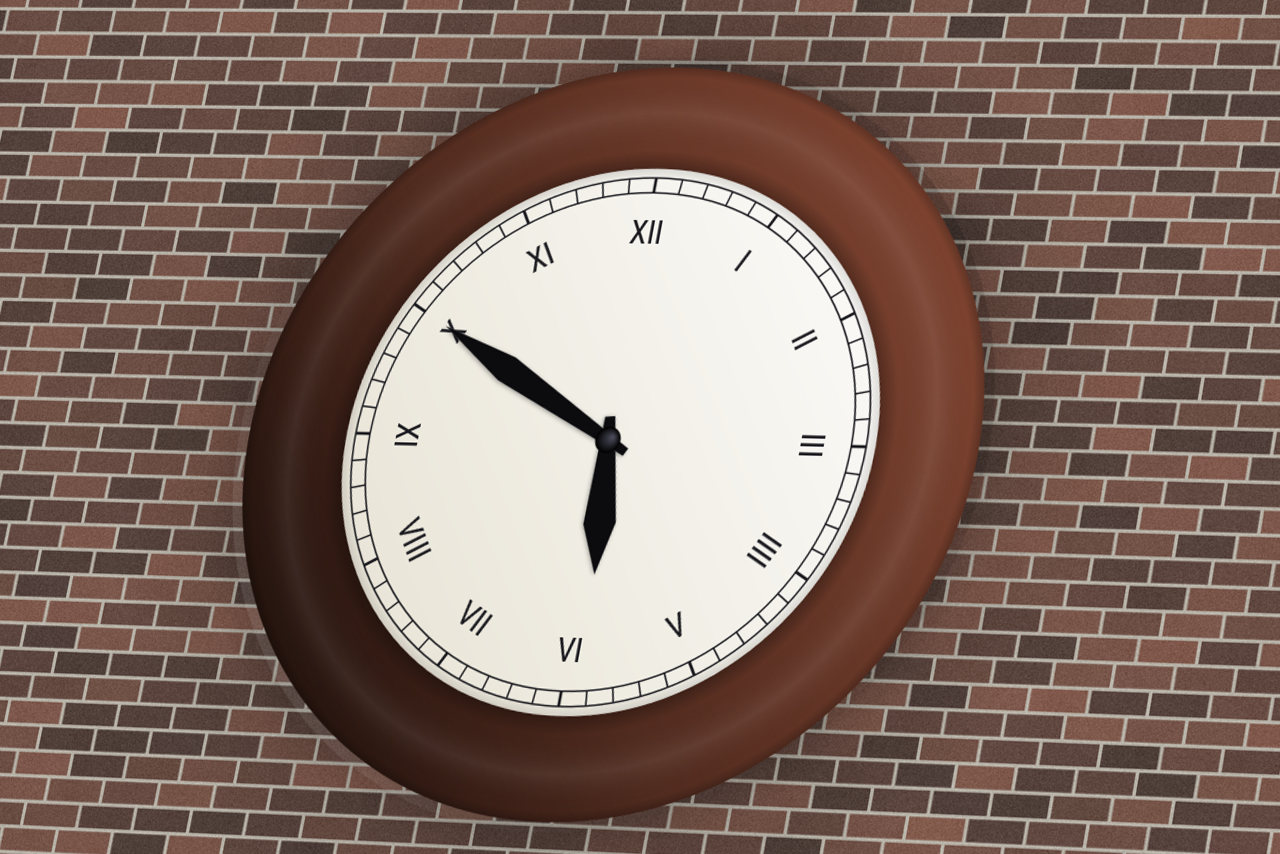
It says 5.50
